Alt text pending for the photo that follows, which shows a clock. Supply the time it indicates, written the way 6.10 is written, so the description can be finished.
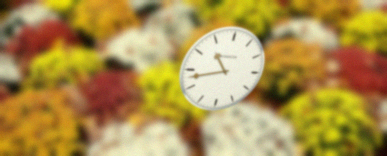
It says 10.43
